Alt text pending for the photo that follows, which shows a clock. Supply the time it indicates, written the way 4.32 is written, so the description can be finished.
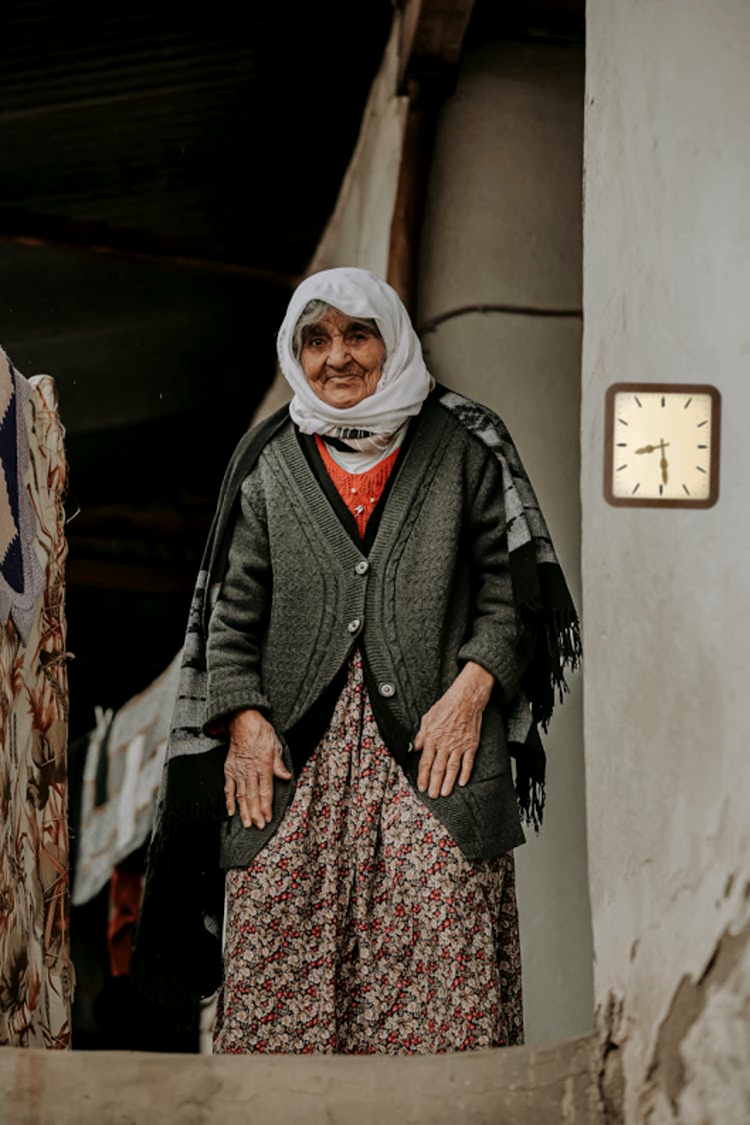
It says 8.29
